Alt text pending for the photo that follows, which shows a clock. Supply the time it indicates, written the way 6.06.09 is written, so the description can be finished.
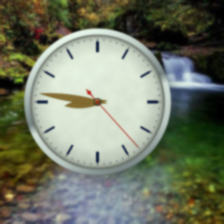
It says 8.46.23
